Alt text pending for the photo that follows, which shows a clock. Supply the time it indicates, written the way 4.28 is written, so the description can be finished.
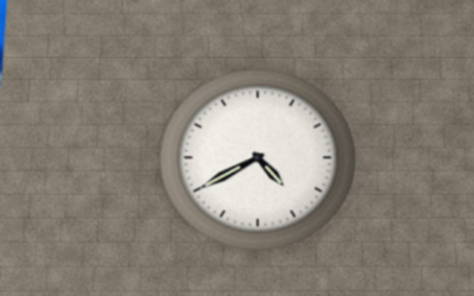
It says 4.40
